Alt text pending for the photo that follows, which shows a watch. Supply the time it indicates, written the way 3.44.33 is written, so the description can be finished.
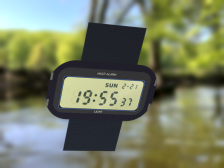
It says 19.55.37
